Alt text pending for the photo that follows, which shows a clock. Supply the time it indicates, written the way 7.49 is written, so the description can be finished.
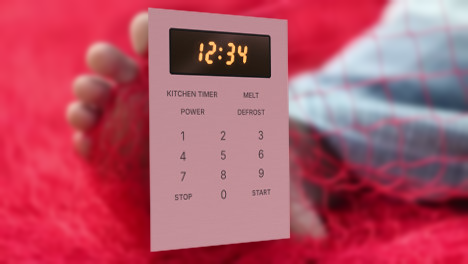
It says 12.34
